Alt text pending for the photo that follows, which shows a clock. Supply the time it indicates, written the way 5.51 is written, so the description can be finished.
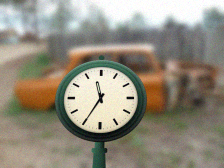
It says 11.35
